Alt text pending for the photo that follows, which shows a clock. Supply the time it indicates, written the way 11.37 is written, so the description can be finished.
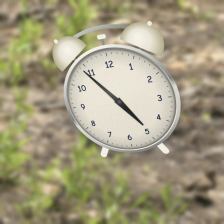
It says 4.54
